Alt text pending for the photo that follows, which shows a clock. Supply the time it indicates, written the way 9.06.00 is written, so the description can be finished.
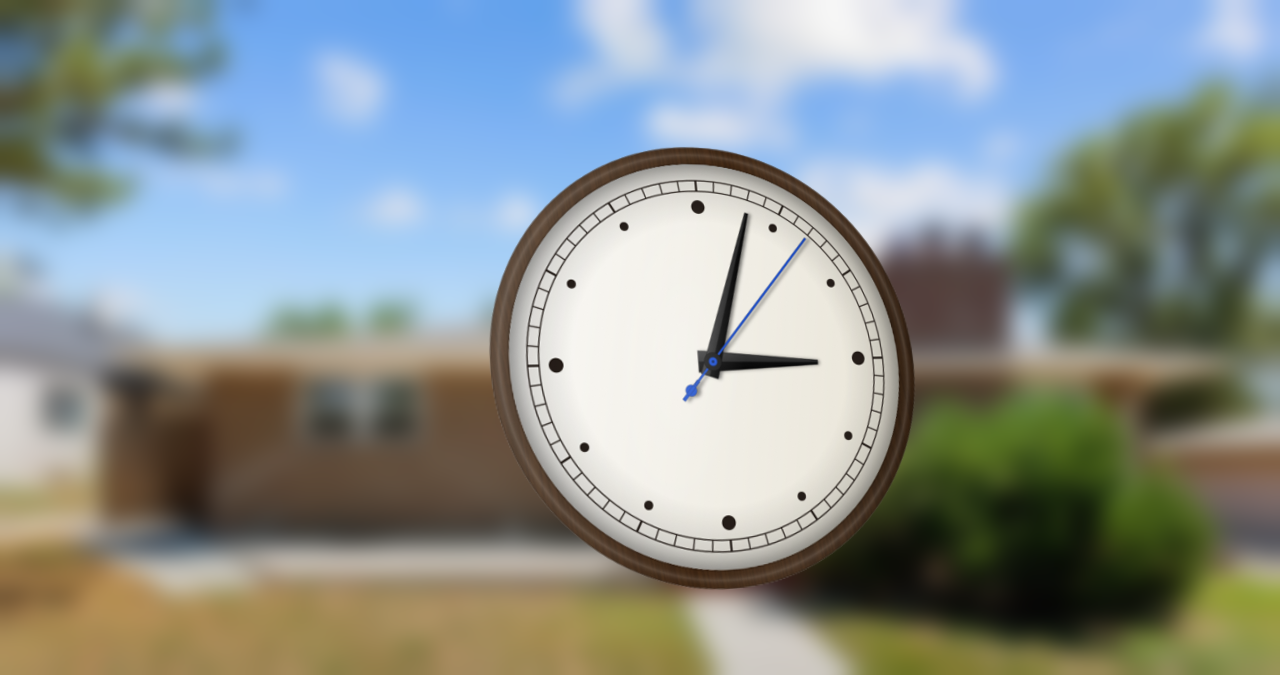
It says 3.03.07
